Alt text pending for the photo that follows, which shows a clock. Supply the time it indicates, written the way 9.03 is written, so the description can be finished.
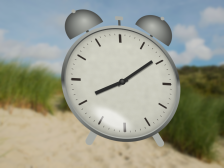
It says 8.09
